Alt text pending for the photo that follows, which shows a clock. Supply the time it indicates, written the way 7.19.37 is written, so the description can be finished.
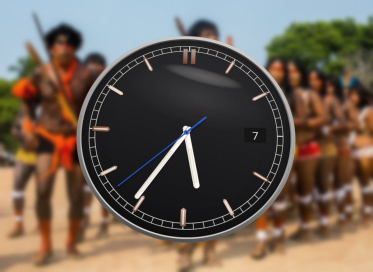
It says 5.35.38
